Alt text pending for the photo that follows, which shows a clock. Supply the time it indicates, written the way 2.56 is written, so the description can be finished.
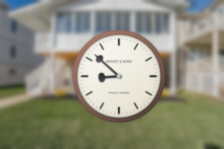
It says 8.52
